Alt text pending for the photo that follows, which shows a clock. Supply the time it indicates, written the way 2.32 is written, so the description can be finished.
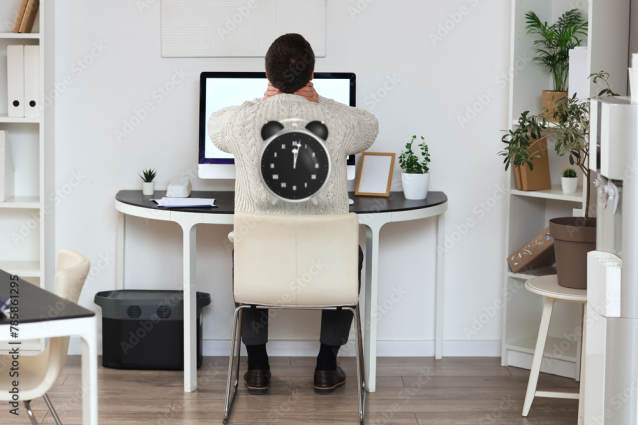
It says 12.02
